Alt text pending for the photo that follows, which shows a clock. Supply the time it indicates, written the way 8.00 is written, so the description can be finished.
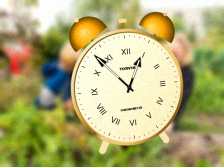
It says 12.53
